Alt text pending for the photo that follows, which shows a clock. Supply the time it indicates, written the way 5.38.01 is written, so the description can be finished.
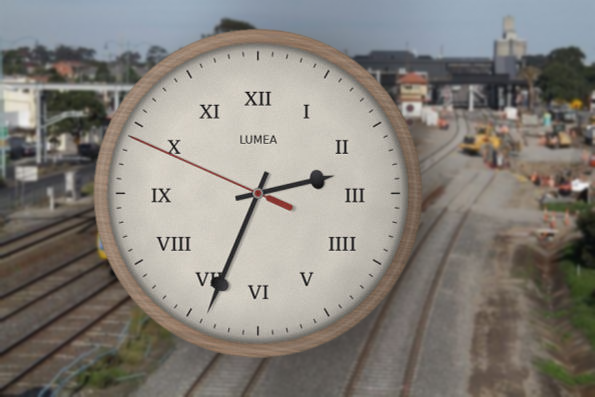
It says 2.33.49
